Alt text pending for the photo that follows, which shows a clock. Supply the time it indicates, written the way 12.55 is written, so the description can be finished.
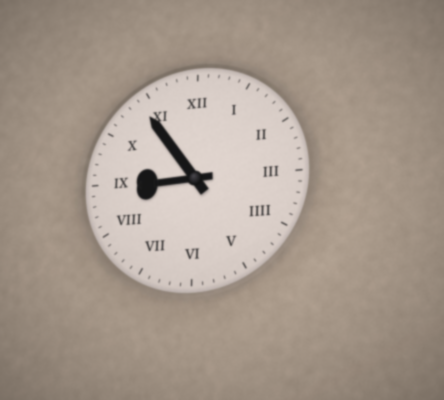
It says 8.54
